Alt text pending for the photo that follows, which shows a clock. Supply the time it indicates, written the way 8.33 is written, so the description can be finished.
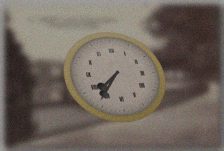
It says 7.36
